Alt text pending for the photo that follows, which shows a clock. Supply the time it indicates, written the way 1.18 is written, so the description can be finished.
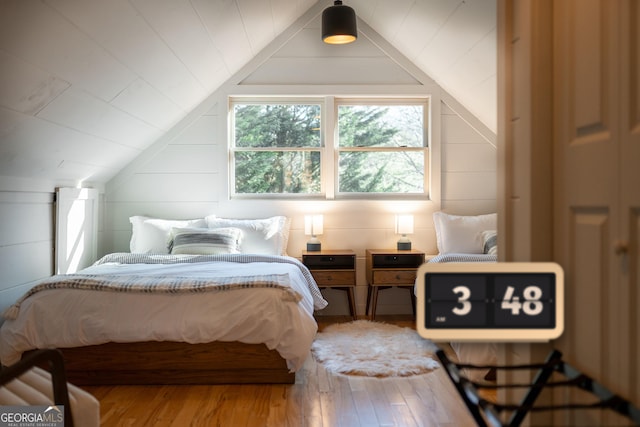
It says 3.48
